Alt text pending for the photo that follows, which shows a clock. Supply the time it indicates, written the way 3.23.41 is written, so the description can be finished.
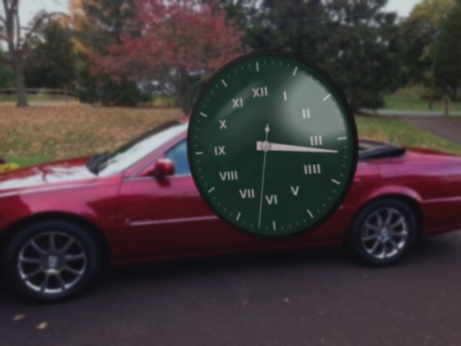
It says 3.16.32
